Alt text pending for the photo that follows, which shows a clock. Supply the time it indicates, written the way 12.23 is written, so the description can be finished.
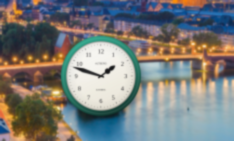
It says 1.48
